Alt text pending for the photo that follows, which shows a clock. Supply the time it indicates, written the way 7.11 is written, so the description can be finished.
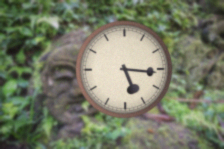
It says 5.16
